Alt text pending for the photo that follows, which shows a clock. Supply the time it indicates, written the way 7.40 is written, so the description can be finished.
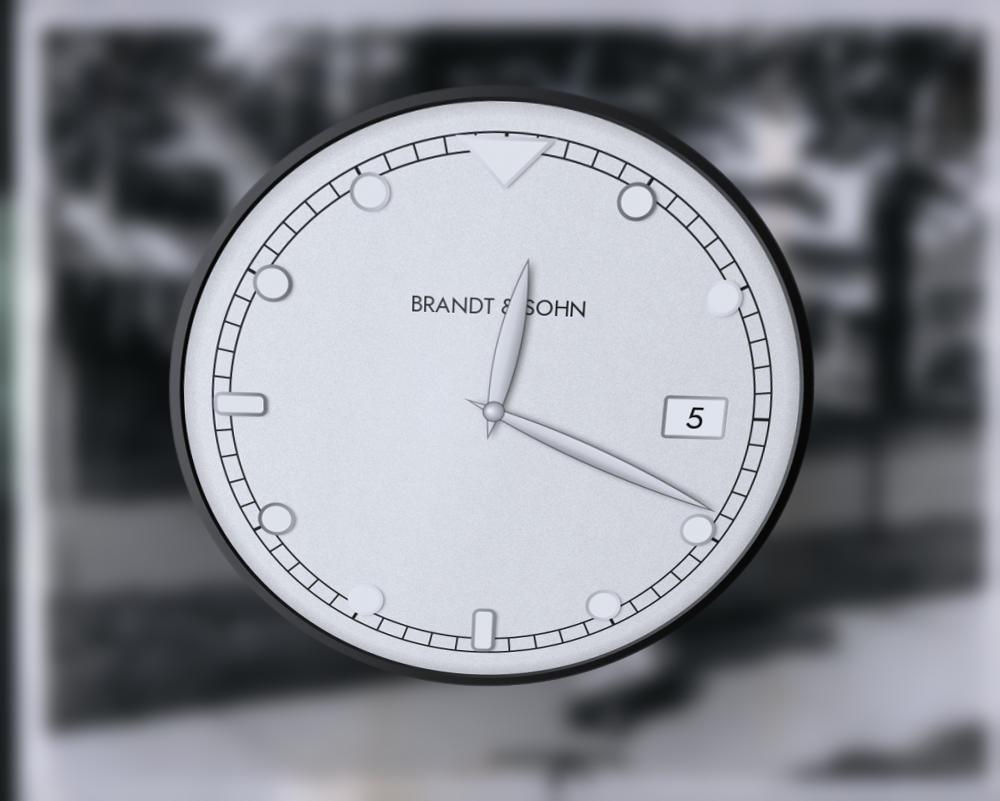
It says 12.19
